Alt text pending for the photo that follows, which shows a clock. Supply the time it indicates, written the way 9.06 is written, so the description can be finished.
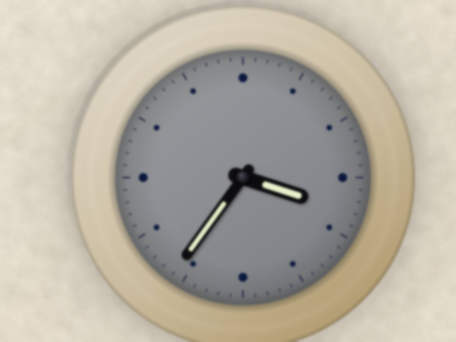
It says 3.36
